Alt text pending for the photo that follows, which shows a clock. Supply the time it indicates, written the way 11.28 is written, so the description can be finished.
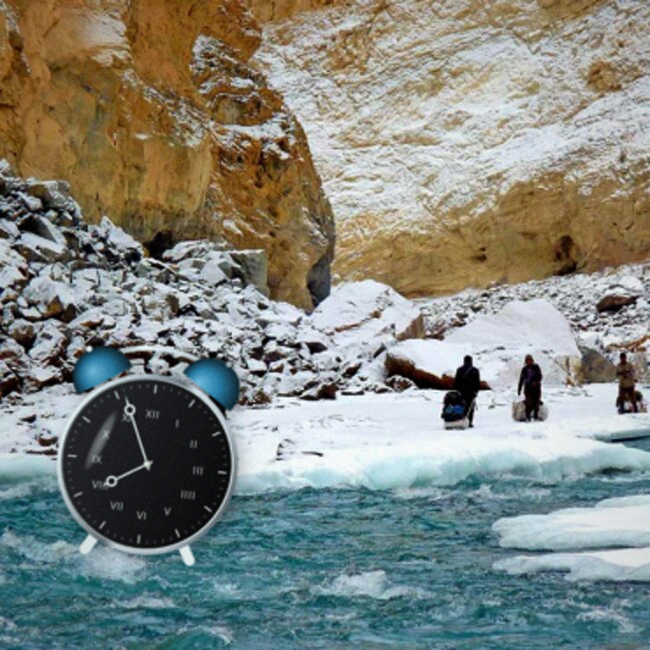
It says 7.56
